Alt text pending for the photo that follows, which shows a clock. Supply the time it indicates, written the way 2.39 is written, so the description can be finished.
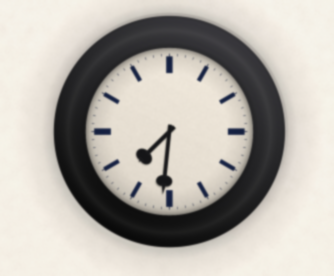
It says 7.31
